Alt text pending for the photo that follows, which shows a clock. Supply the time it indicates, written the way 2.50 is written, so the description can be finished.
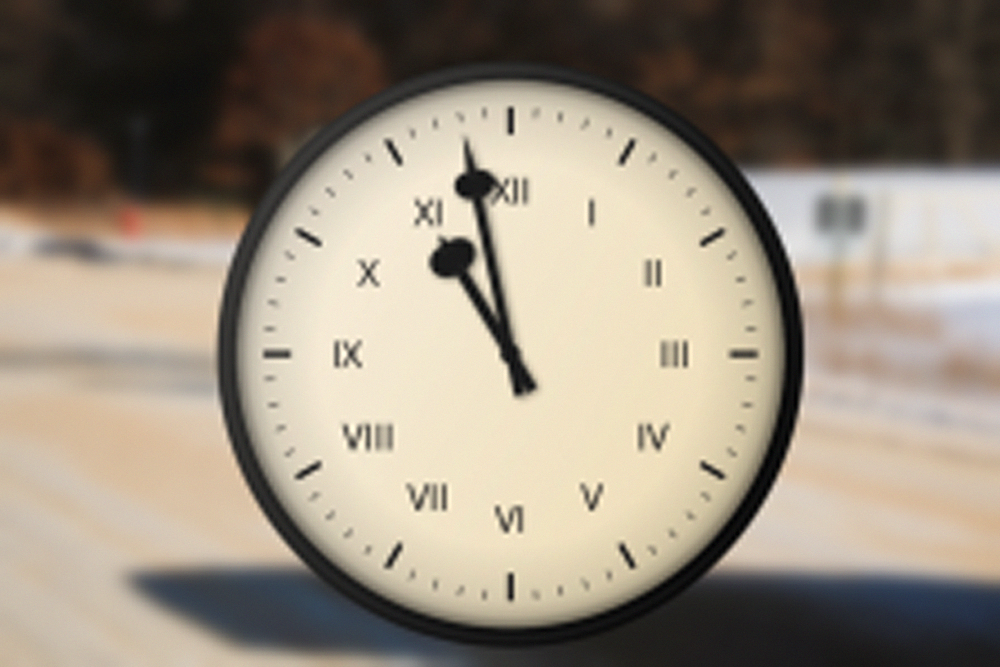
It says 10.58
